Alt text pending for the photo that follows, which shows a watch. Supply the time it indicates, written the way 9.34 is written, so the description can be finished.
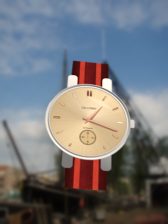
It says 1.18
